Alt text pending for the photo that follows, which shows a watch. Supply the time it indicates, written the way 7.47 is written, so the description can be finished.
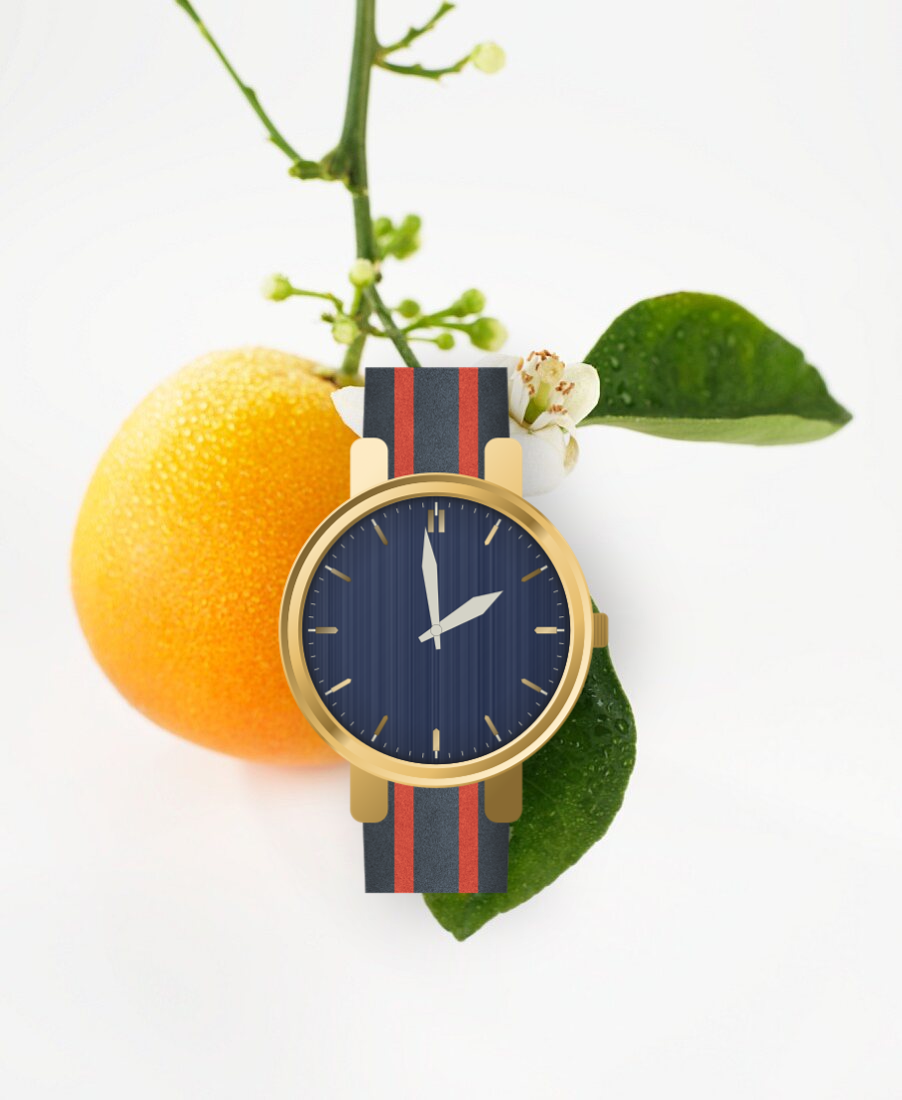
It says 1.59
